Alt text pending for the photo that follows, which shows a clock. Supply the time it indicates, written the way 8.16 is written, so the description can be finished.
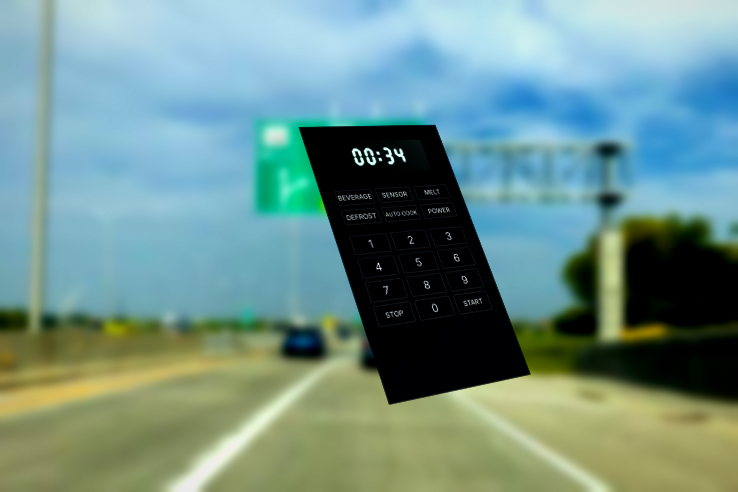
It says 0.34
